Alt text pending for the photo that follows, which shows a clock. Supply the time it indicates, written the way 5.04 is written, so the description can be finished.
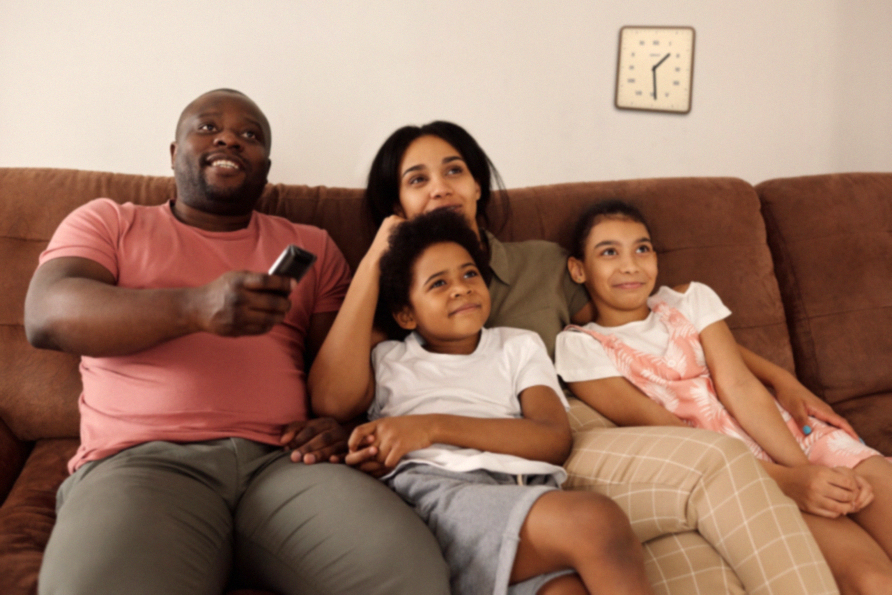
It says 1.29
